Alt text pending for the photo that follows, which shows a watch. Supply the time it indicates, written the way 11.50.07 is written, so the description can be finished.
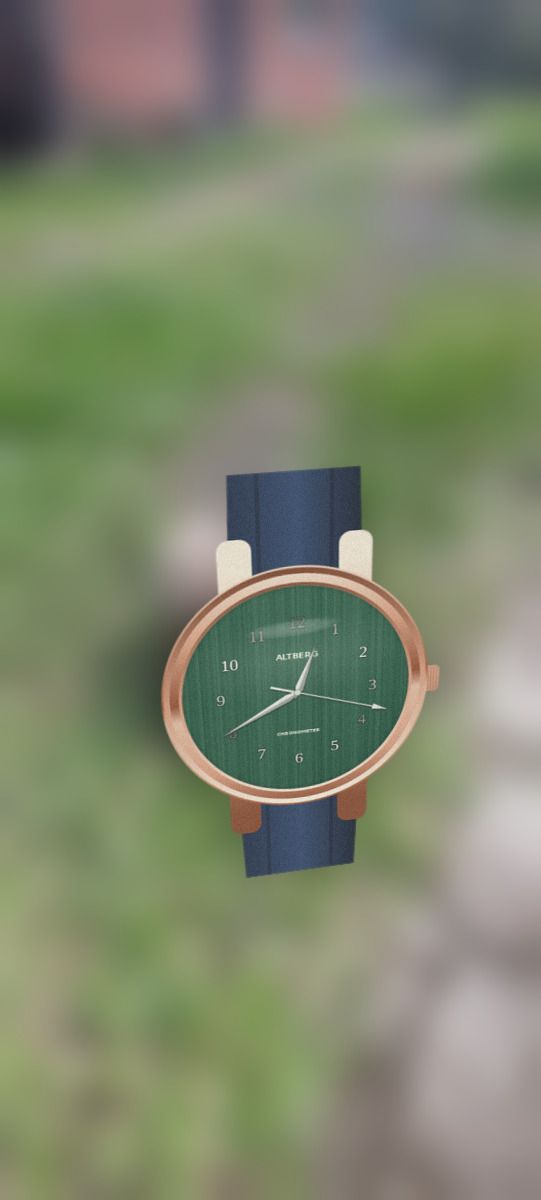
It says 12.40.18
